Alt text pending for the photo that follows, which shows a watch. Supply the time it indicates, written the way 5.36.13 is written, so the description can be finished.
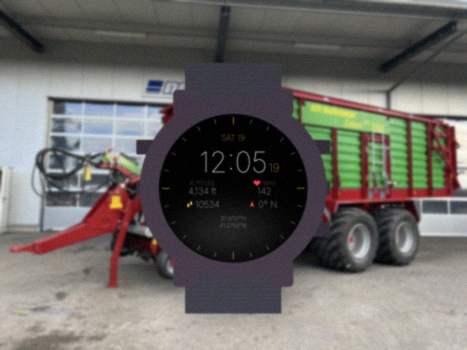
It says 12.05.19
